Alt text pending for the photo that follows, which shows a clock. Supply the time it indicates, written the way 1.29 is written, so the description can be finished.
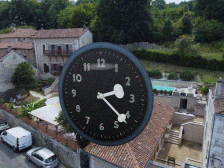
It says 2.22
